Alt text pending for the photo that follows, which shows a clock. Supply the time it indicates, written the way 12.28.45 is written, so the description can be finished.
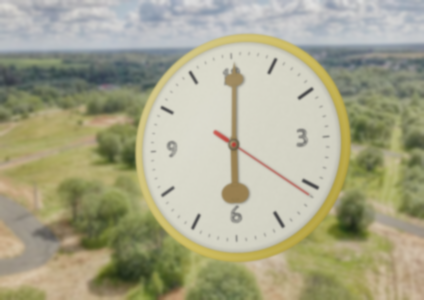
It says 6.00.21
